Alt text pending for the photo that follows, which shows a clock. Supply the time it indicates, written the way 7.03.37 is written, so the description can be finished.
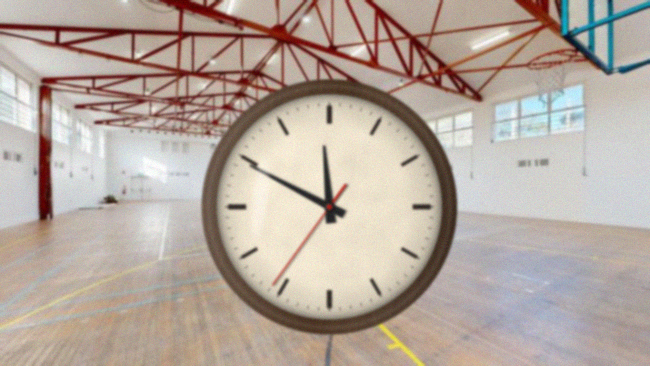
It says 11.49.36
